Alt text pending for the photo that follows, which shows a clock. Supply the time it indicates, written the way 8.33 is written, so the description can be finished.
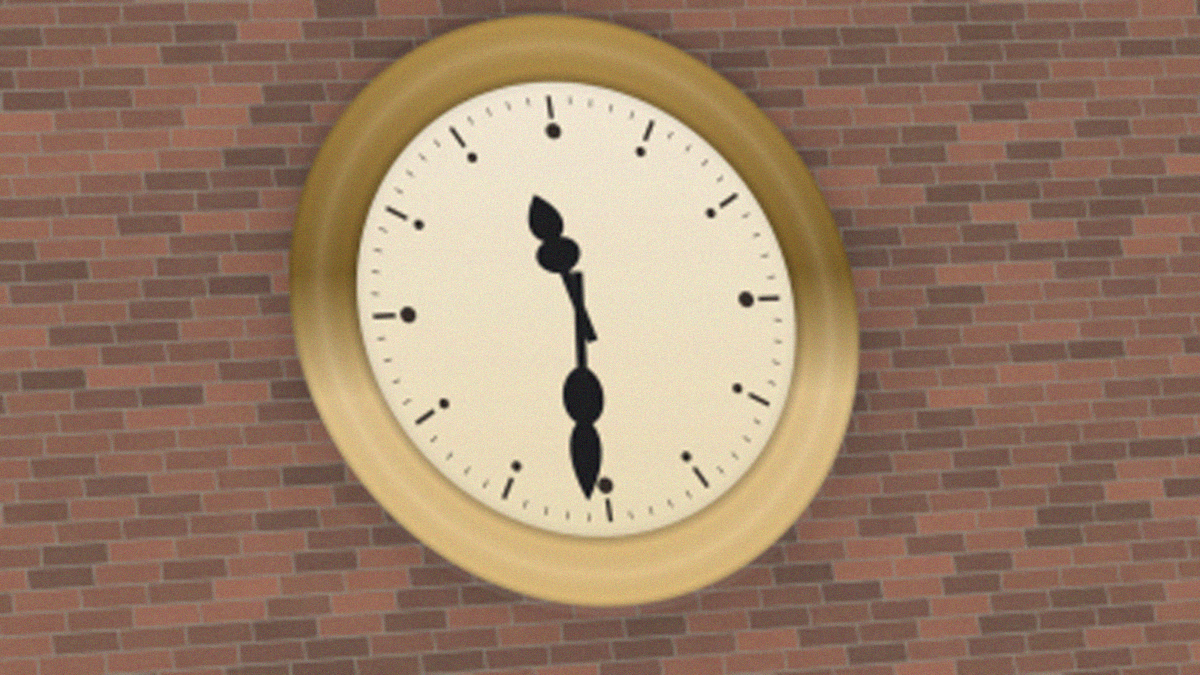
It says 11.31
